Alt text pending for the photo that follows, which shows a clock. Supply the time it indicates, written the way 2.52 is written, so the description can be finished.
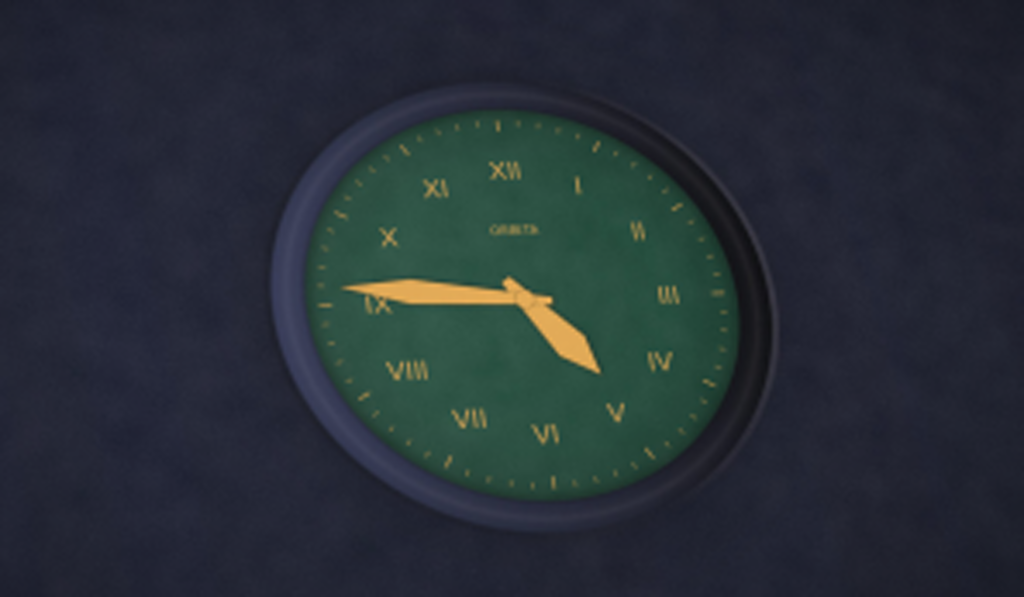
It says 4.46
